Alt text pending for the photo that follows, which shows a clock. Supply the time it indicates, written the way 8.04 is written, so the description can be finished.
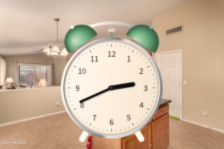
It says 2.41
